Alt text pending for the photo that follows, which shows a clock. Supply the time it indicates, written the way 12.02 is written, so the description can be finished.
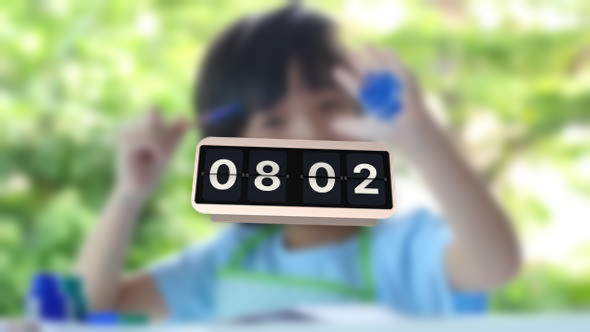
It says 8.02
